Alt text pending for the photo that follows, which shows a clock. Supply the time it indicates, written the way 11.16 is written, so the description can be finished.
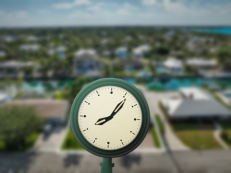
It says 8.06
